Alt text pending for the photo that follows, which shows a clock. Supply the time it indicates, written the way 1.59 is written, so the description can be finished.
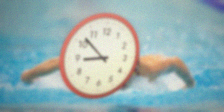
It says 8.52
